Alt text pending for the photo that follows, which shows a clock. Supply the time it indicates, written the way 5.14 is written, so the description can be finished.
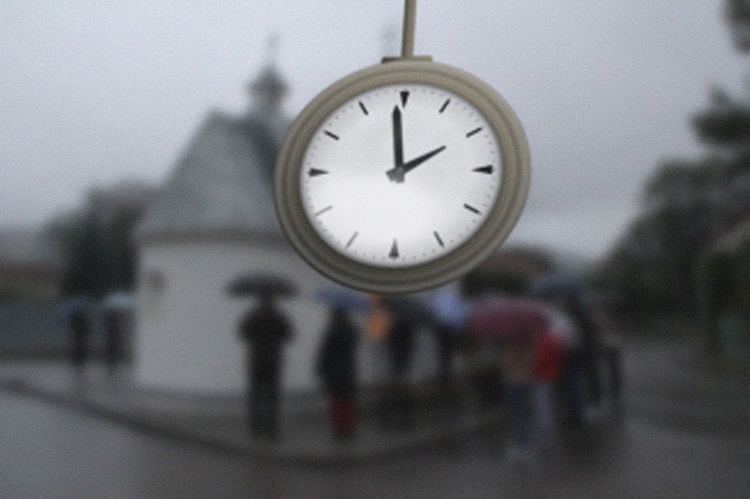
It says 1.59
